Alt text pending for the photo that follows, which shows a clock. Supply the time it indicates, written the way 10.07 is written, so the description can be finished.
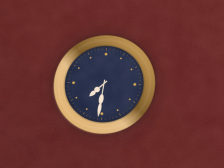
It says 7.31
